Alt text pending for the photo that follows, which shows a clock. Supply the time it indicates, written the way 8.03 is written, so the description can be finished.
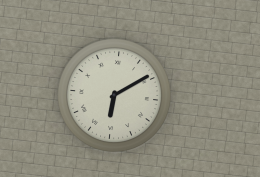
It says 6.09
